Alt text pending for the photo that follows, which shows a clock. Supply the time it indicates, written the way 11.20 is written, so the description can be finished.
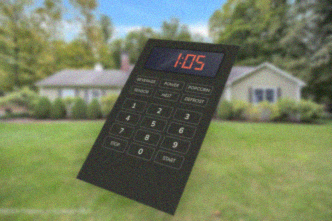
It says 1.05
